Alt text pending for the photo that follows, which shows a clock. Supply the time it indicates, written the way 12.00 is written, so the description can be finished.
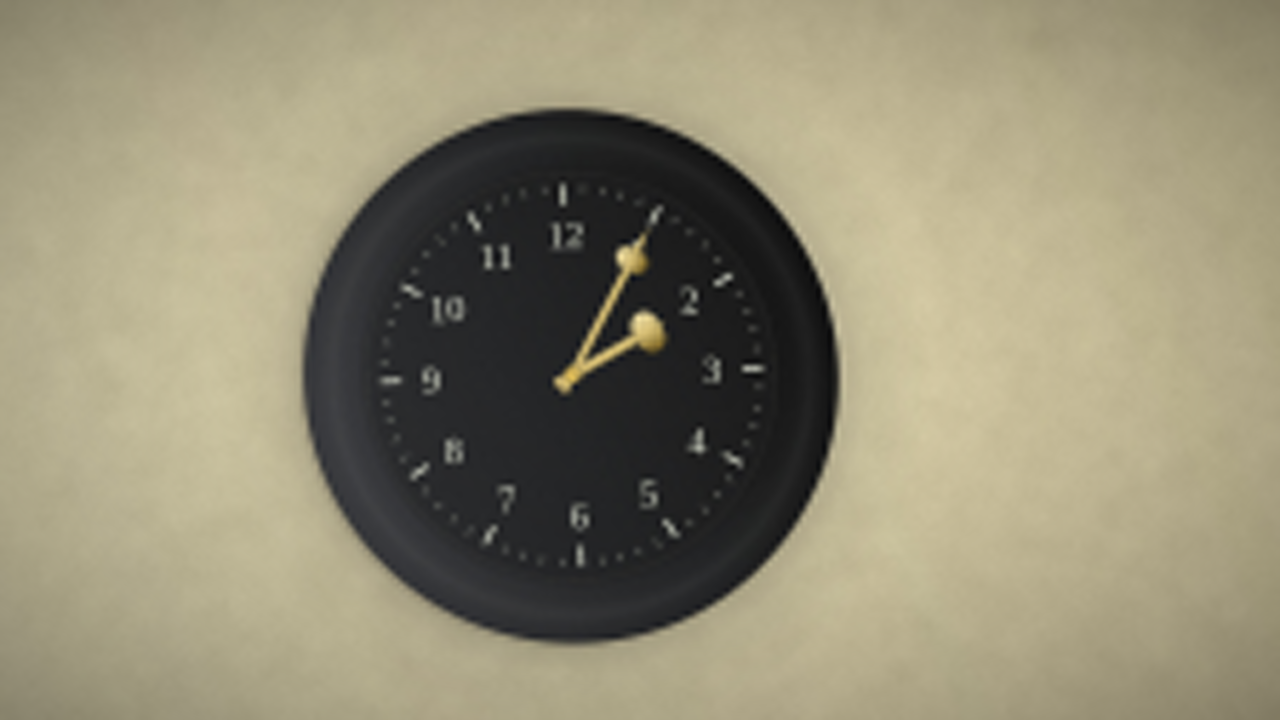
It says 2.05
